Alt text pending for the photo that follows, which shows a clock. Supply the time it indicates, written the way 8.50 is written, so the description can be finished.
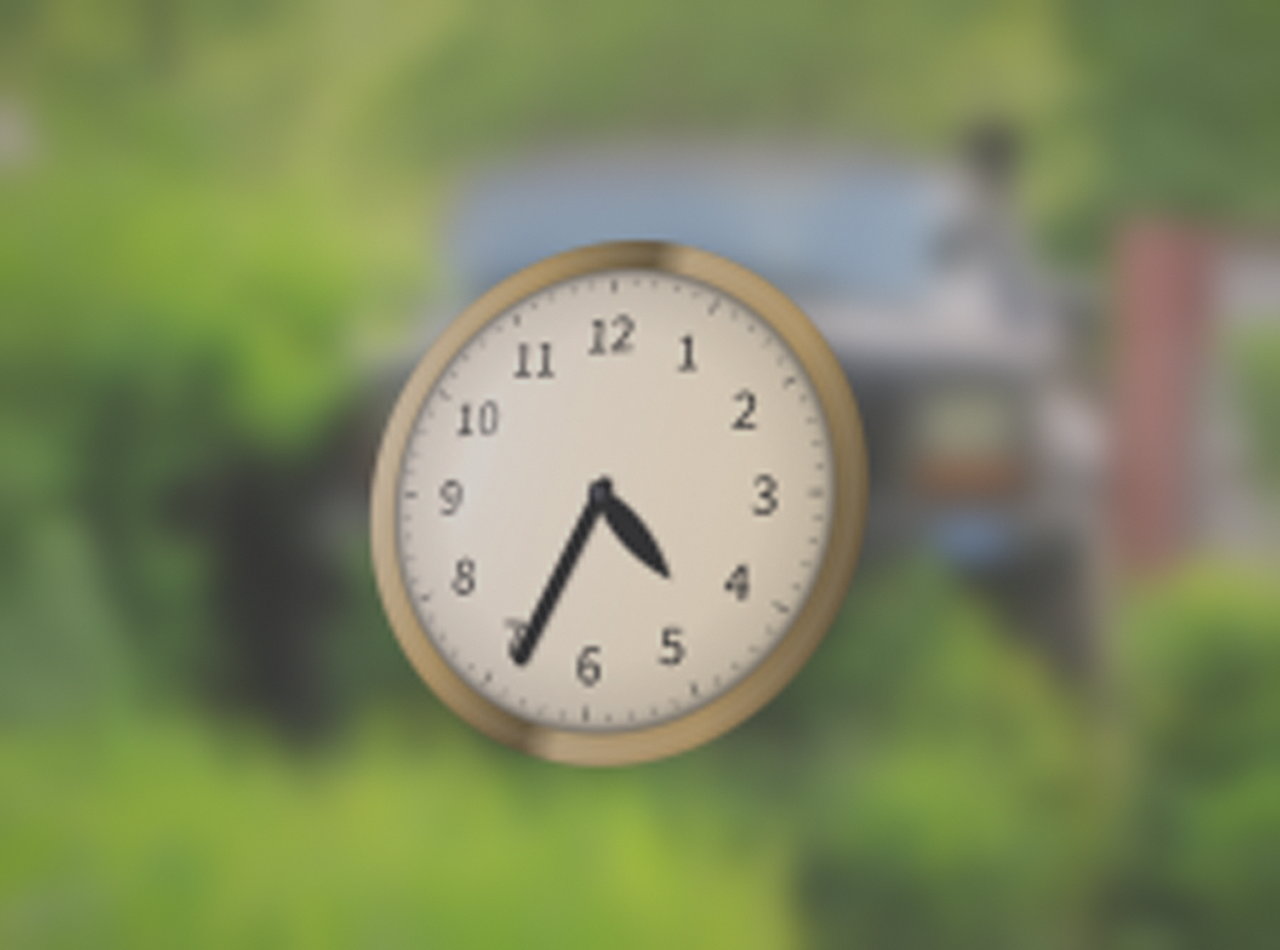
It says 4.34
